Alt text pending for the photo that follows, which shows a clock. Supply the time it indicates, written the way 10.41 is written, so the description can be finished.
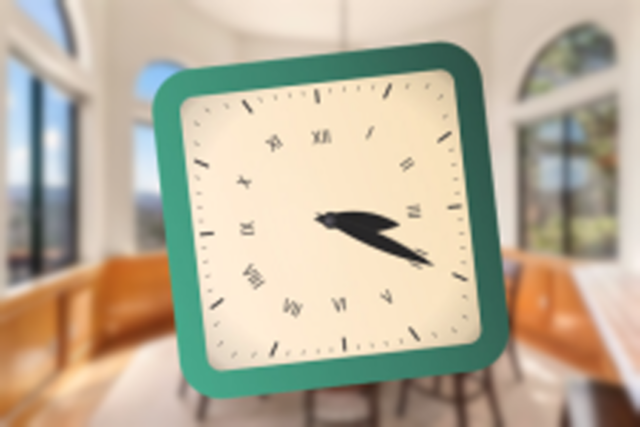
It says 3.20
